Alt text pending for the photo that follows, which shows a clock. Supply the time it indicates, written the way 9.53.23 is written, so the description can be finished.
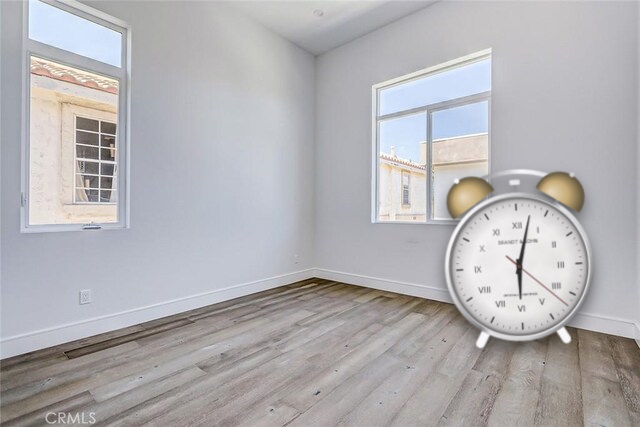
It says 6.02.22
